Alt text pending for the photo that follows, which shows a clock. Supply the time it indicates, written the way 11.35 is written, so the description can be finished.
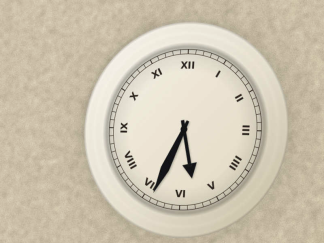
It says 5.34
